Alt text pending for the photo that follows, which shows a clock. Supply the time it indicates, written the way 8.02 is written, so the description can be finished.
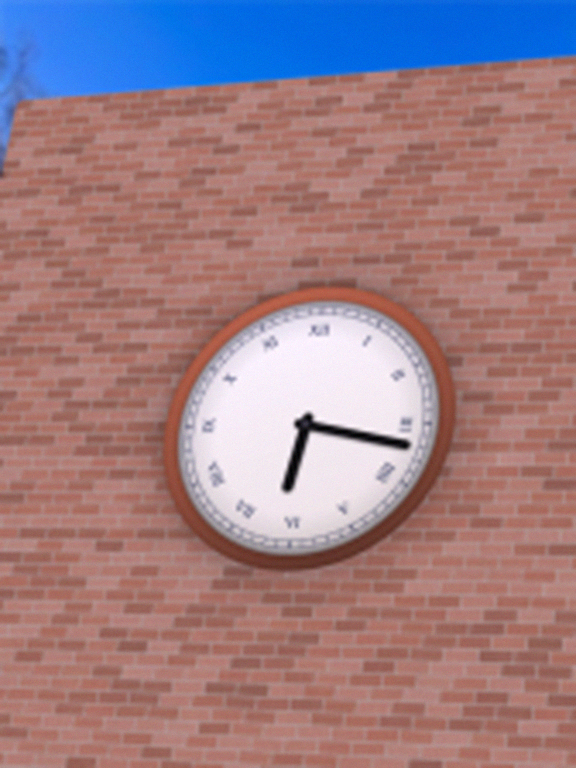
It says 6.17
